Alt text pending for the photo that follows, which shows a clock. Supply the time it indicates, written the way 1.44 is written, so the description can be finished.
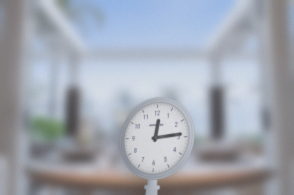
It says 12.14
